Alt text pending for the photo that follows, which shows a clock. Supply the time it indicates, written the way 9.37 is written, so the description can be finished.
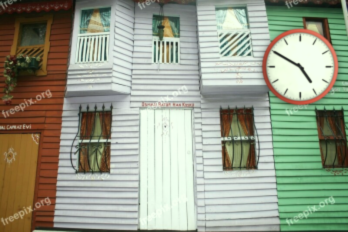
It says 4.50
